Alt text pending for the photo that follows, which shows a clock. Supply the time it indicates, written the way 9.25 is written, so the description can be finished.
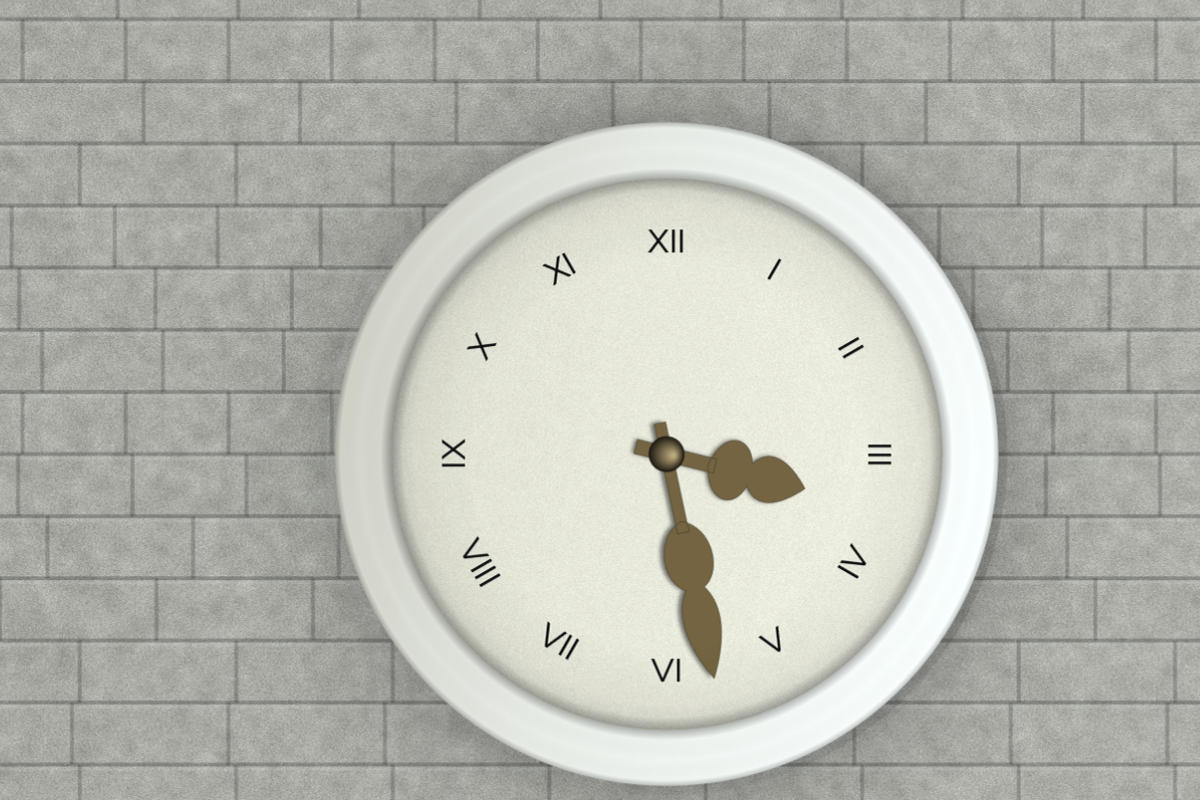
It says 3.28
